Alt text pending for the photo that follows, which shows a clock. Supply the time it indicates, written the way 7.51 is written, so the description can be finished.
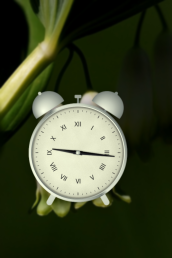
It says 9.16
